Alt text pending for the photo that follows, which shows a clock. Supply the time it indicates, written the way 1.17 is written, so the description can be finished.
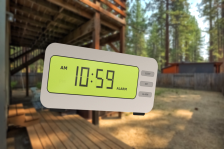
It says 10.59
